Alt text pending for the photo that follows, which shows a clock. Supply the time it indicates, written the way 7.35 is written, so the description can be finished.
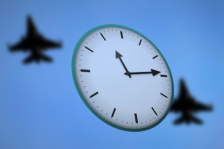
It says 11.14
